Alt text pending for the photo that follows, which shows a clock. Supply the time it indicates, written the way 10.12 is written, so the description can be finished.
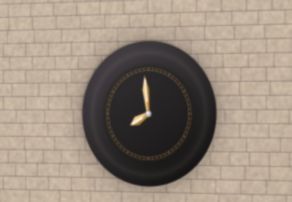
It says 7.59
